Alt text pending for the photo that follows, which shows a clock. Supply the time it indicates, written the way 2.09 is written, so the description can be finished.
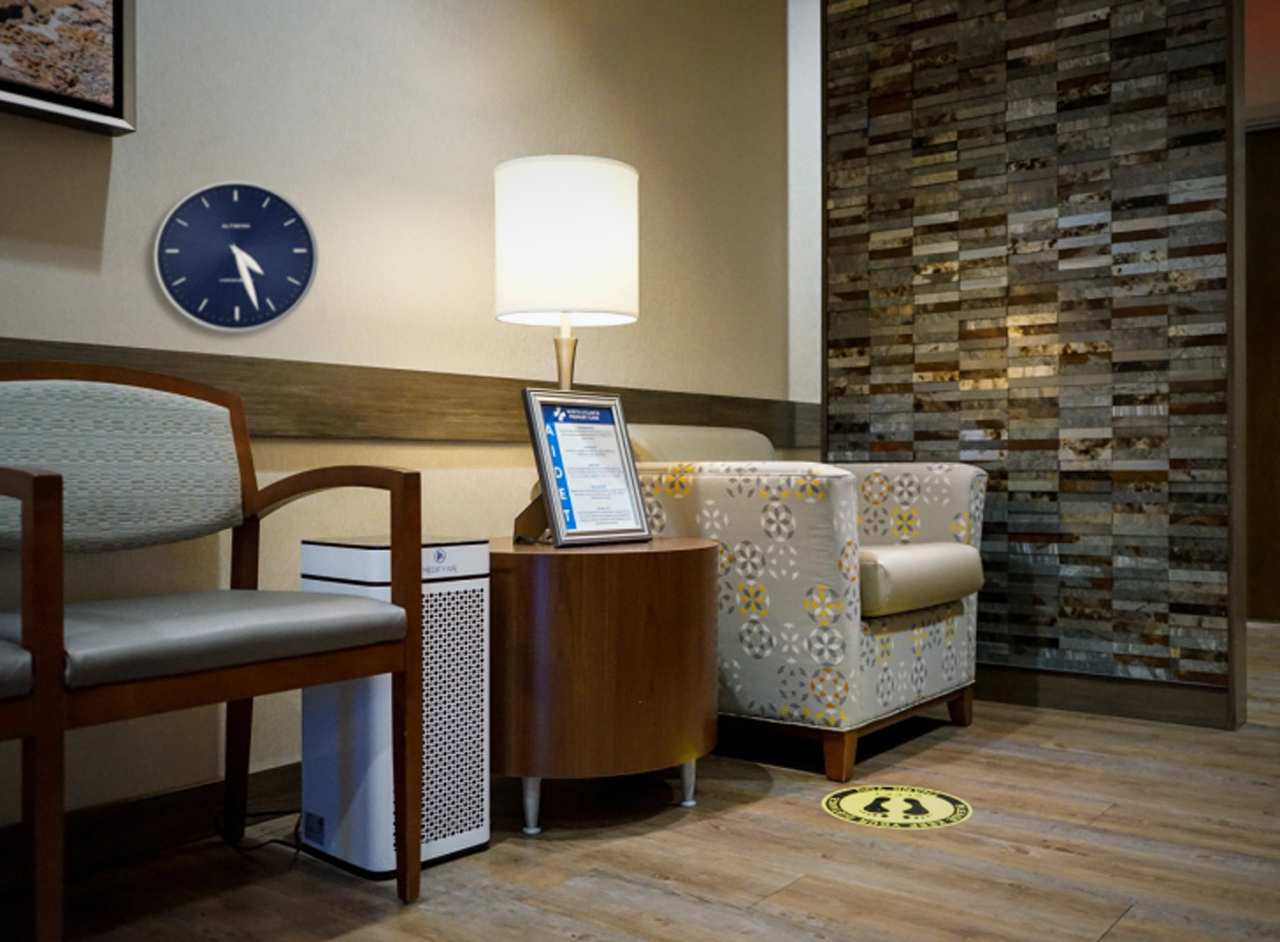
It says 4.27
